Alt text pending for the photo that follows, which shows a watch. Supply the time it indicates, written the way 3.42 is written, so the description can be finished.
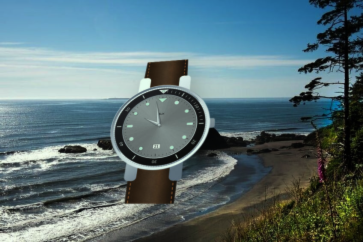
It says 9.58
